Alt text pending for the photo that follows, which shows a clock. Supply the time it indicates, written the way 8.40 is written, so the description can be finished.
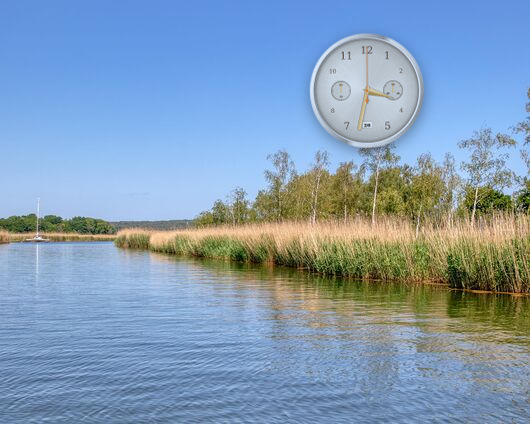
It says 3.32
